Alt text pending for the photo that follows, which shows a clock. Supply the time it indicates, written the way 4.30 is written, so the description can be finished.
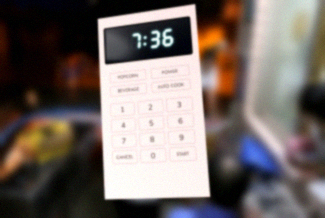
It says 7.36
